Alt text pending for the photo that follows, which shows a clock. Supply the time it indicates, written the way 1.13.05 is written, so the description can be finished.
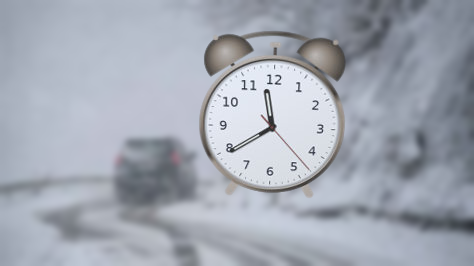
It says 11.39.23
